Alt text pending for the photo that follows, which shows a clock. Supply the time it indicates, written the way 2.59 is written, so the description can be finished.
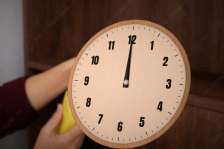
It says 12.00
